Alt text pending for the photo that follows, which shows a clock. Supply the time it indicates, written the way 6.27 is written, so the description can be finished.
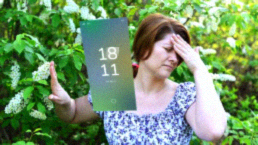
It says 18.11
